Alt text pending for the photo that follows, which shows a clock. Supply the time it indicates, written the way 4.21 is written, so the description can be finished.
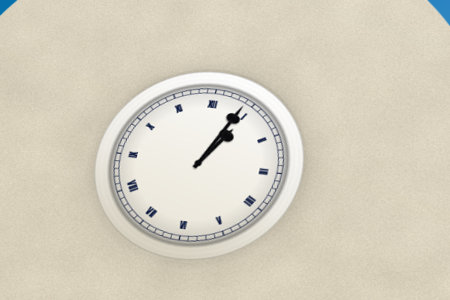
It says 1.04
